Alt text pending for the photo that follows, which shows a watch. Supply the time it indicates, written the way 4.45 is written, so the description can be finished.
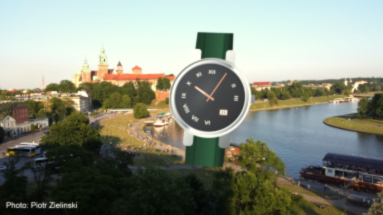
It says 10.05
